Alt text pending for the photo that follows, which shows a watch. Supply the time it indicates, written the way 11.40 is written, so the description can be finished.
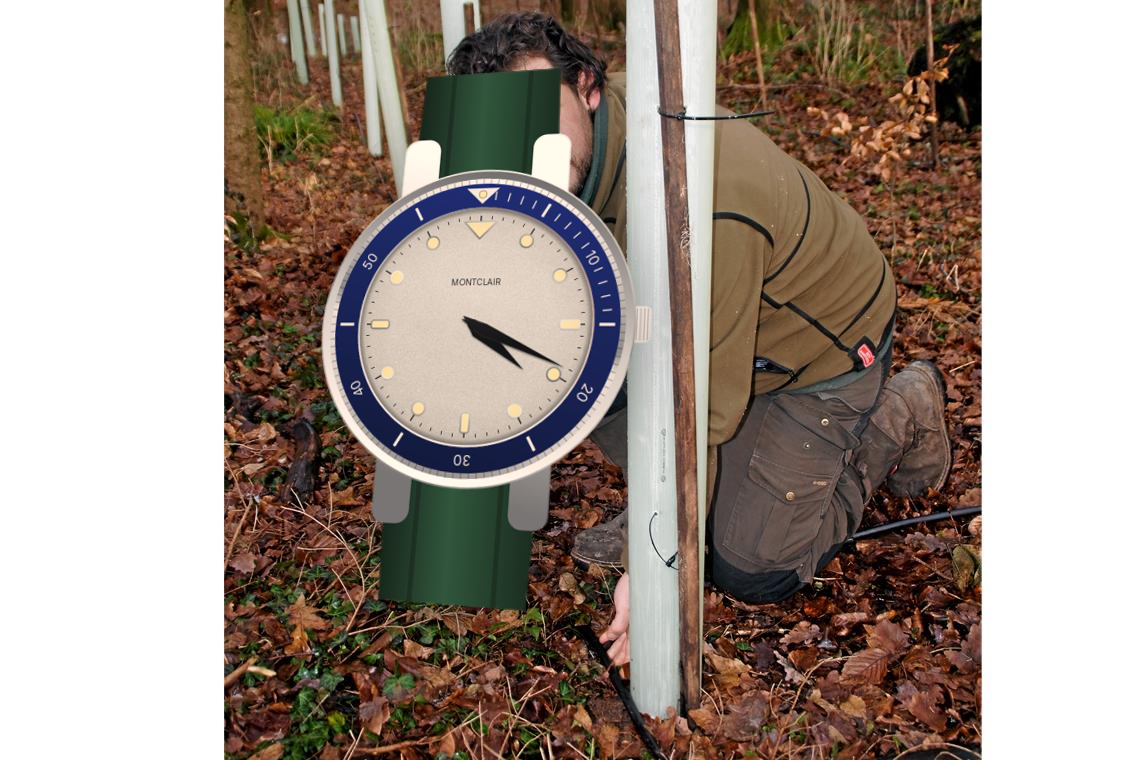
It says 4.19
